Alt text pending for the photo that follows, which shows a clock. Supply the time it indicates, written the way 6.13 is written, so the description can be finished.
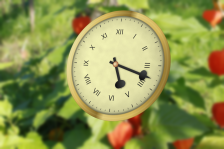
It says 5.18
